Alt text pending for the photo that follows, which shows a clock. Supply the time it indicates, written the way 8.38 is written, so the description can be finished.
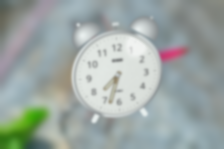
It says 7.33
